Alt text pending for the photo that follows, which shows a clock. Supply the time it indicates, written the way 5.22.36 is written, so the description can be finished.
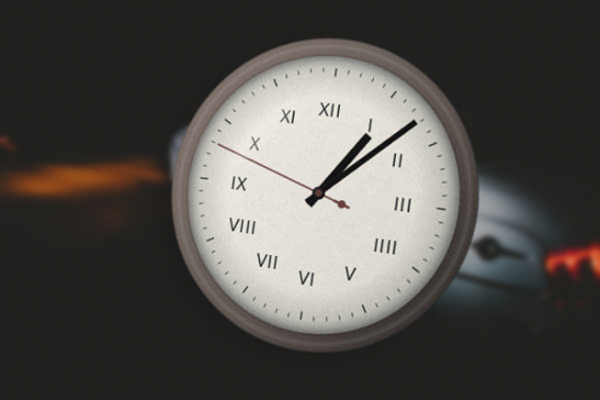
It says 1.07.48
